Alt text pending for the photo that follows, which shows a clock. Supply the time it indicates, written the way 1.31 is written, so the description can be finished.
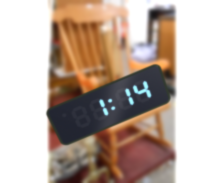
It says 1.14
